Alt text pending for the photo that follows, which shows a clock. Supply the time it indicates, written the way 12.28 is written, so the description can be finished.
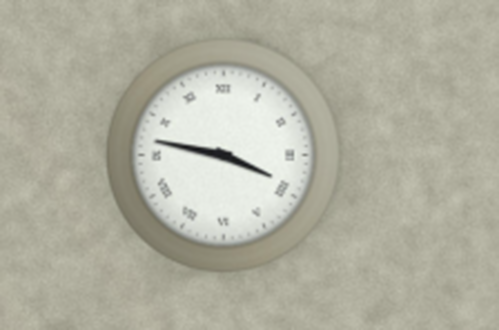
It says 3.47
